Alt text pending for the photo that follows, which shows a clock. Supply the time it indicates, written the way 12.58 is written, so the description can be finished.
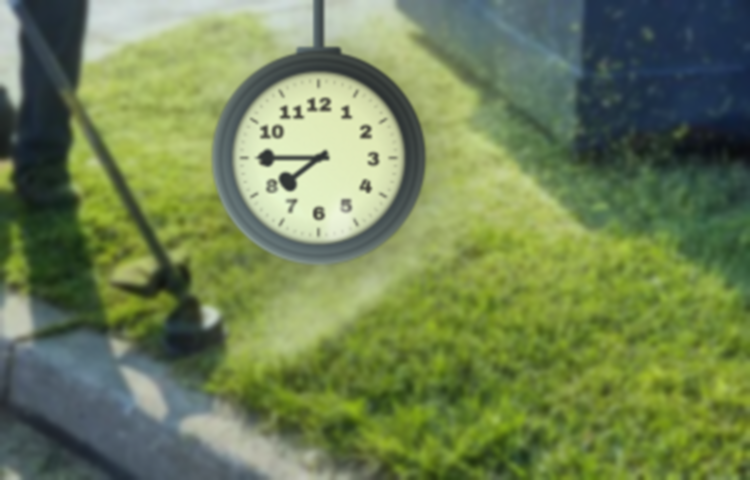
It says 7.45
